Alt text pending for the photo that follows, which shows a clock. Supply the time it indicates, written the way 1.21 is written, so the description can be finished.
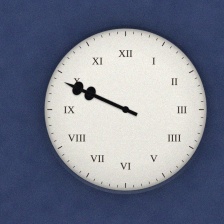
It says 9.49
